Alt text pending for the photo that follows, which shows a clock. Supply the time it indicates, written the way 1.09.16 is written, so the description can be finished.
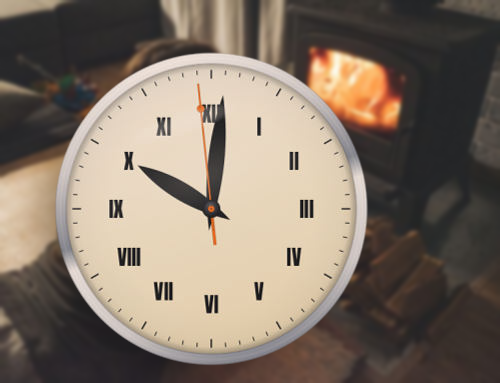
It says 10.00.59
